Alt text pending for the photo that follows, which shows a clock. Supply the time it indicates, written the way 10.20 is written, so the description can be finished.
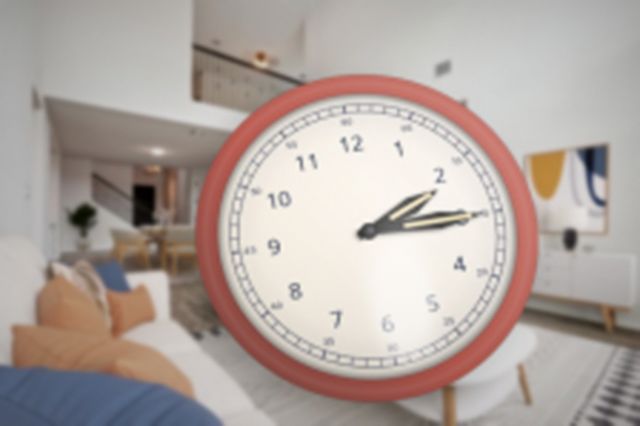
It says 2.15
